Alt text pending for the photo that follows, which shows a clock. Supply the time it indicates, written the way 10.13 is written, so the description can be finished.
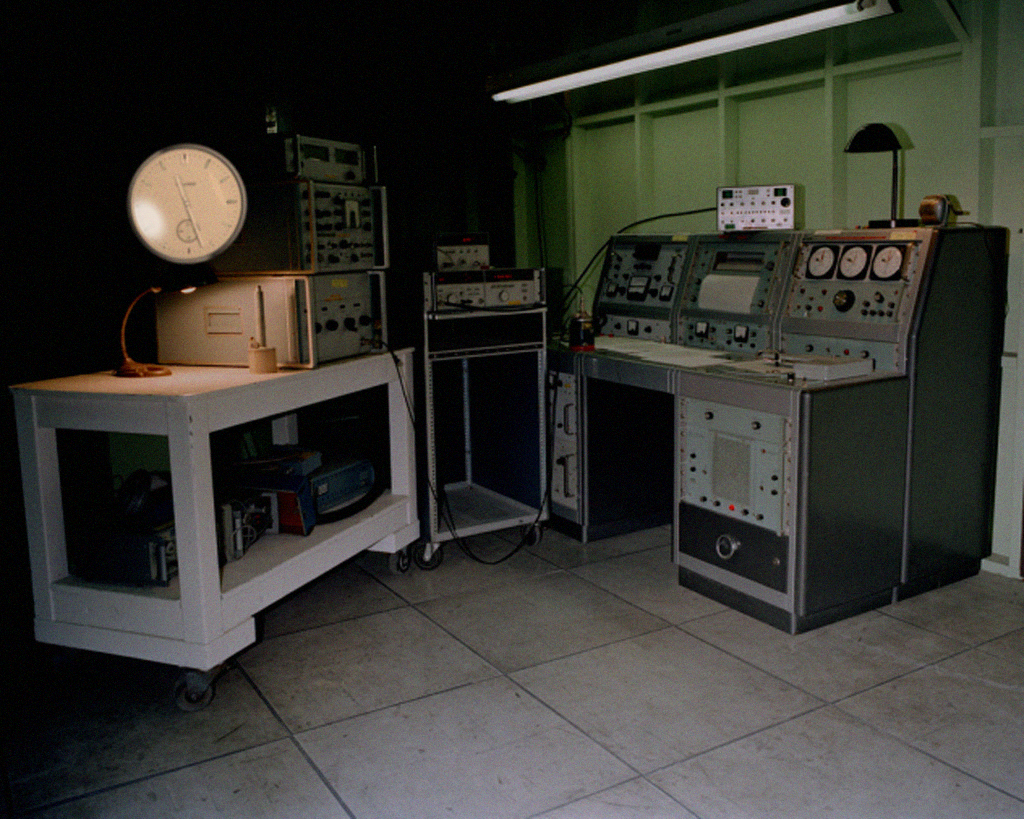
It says 11.27
